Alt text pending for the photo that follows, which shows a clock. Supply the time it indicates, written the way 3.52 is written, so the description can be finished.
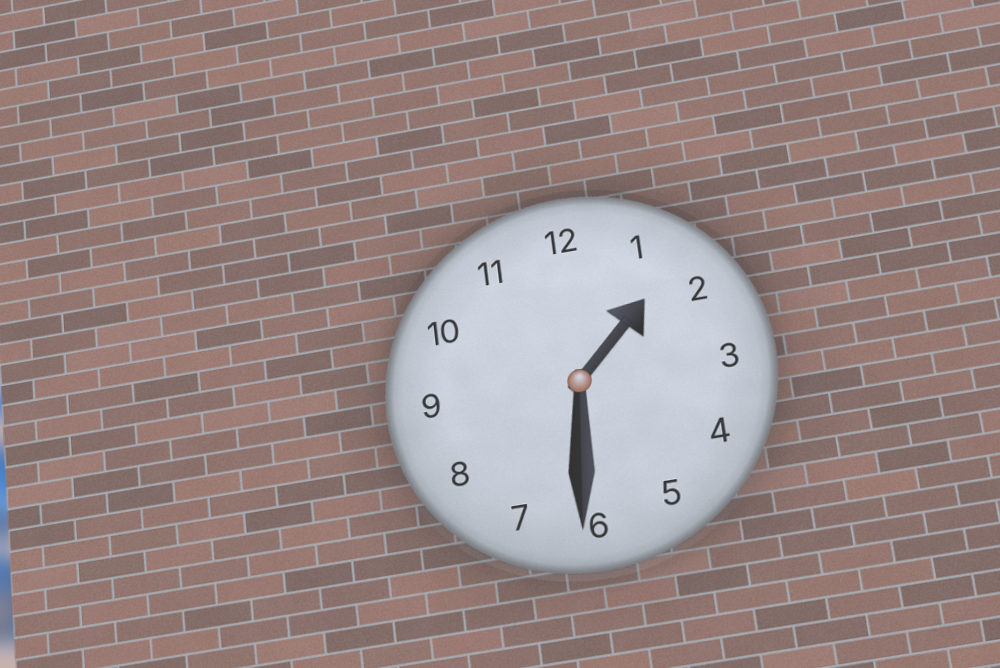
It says 1.31
